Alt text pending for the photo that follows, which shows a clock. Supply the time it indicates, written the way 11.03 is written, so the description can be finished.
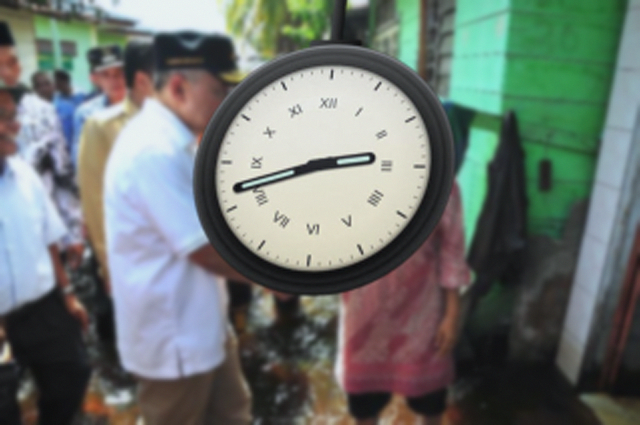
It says 2.42
